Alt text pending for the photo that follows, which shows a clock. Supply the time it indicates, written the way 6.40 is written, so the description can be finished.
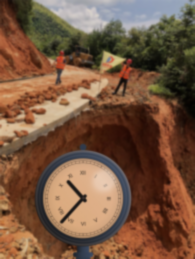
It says 10.37
